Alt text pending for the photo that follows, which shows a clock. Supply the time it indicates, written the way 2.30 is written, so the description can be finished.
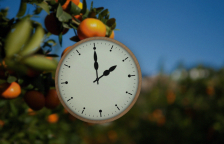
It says 2.00
